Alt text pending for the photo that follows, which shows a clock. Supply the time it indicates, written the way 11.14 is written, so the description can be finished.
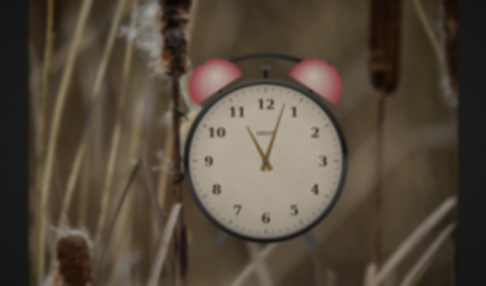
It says 11.03
